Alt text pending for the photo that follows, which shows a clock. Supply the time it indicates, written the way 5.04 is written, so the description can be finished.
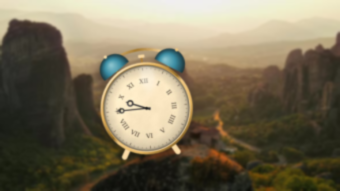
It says 9.45
